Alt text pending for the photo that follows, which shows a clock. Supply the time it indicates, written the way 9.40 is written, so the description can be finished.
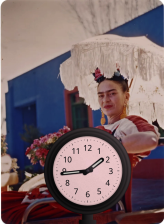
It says 1.44
